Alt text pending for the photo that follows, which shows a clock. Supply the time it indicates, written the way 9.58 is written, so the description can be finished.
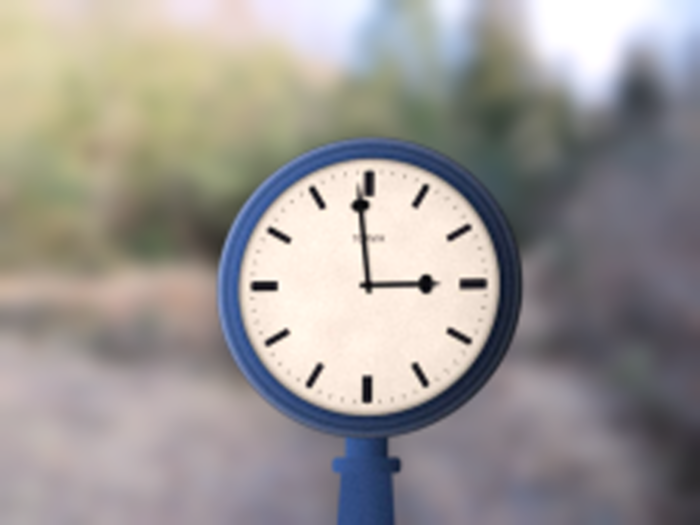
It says 2.59
